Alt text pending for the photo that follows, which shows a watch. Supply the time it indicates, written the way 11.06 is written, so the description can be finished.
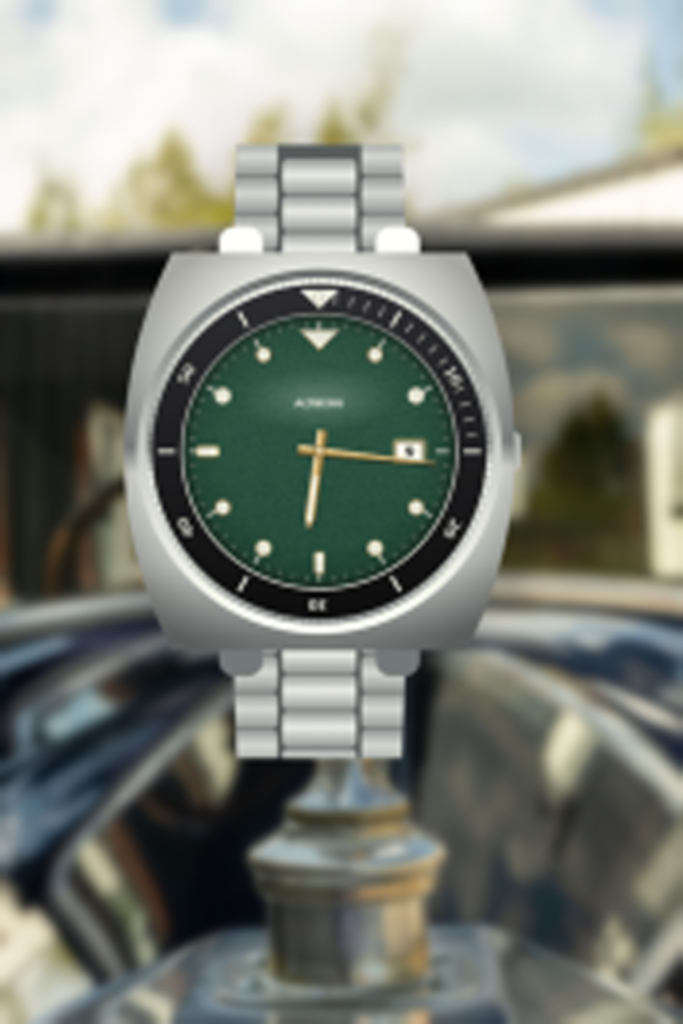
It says 6.16
